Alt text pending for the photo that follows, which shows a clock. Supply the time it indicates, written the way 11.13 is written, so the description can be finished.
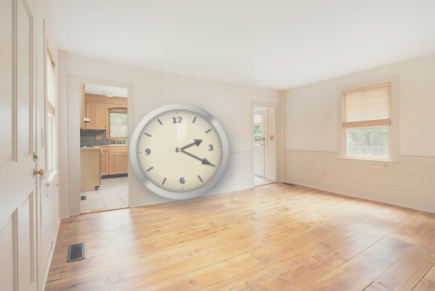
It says 2.20
